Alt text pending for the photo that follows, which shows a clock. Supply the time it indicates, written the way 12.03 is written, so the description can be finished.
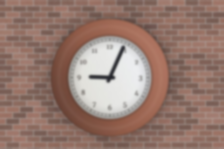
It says 9.04
